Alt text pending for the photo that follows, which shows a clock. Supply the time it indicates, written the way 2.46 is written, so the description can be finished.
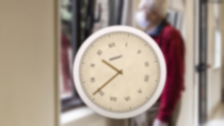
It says 10.41
